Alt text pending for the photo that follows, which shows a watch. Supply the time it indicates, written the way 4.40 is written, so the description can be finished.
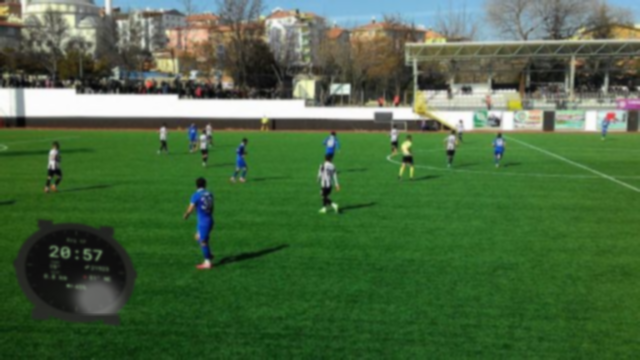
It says 20.57
